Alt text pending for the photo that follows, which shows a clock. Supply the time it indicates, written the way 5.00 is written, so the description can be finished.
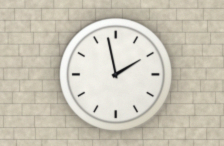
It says 1.58
